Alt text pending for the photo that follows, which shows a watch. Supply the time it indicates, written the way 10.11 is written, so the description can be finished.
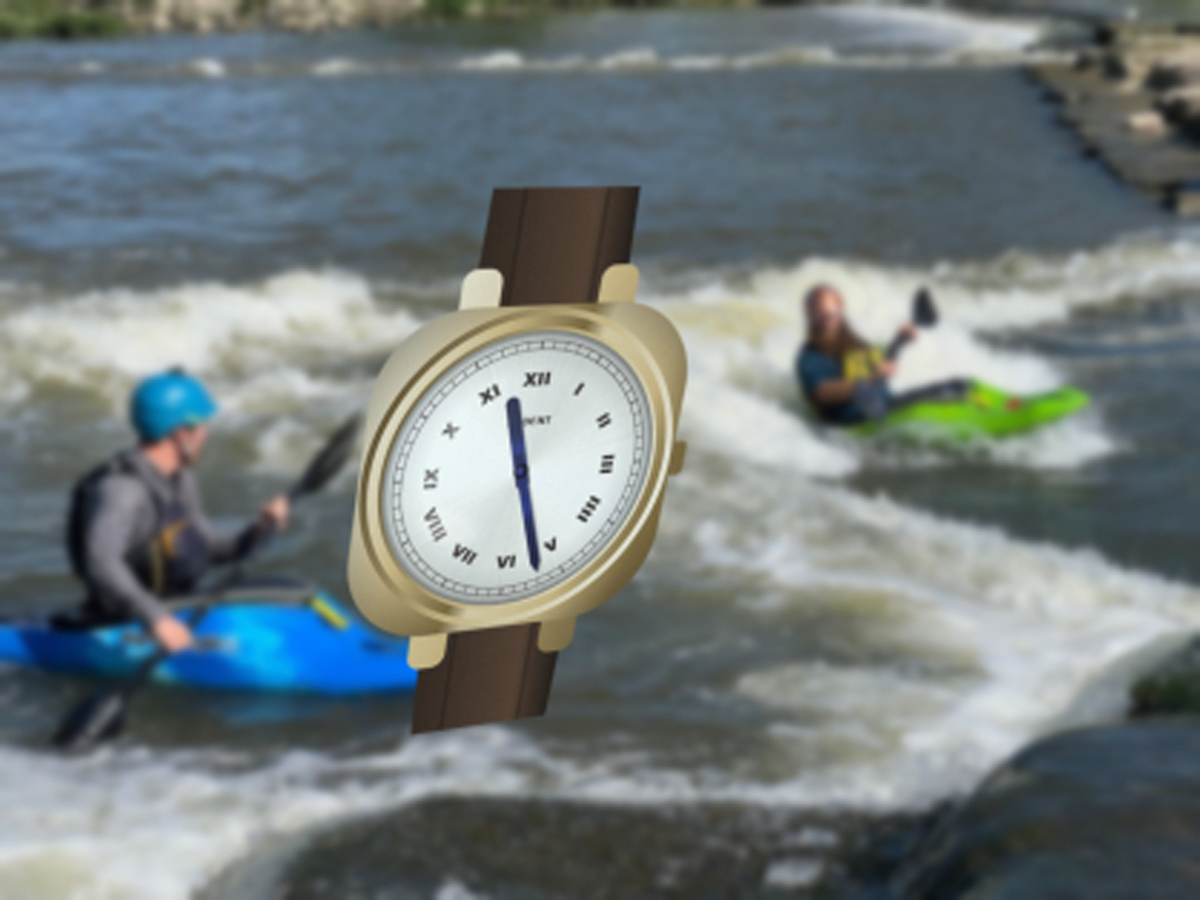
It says 11.27
